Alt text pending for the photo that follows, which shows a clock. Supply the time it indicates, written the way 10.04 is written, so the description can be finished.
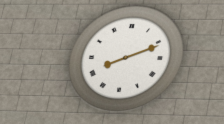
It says 8.11
